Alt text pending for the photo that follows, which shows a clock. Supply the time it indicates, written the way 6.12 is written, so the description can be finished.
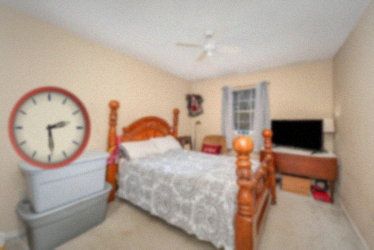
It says 2.29
